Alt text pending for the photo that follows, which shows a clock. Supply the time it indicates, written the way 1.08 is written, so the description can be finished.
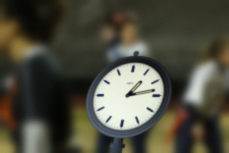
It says 1.13
